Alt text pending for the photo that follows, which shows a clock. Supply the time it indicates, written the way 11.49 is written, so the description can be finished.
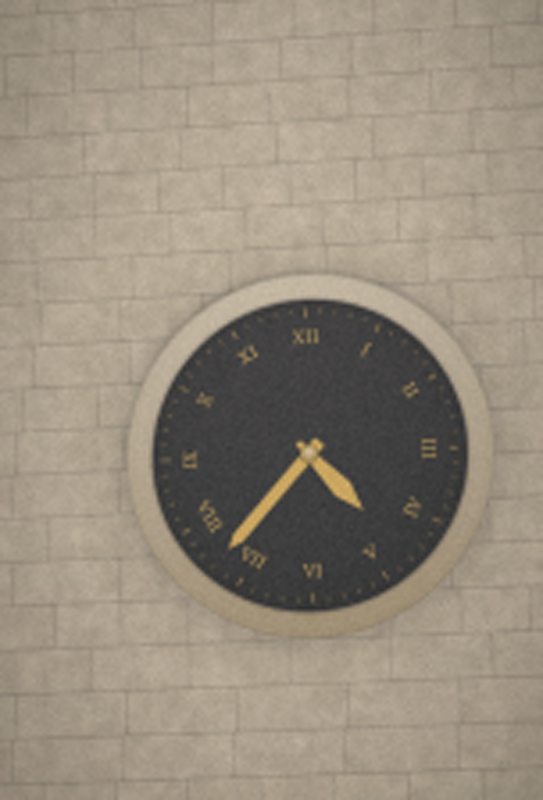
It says 4.37
